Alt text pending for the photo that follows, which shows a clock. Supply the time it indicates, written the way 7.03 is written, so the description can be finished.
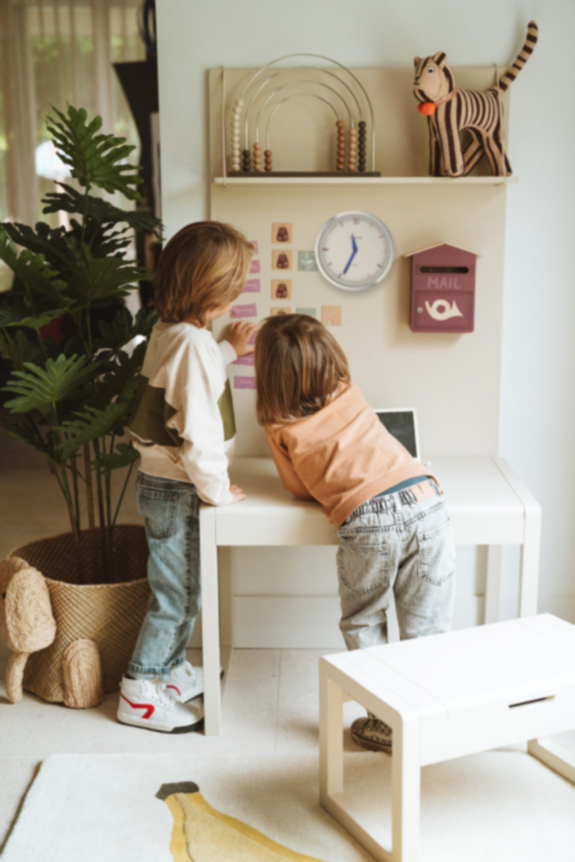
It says 11.34
